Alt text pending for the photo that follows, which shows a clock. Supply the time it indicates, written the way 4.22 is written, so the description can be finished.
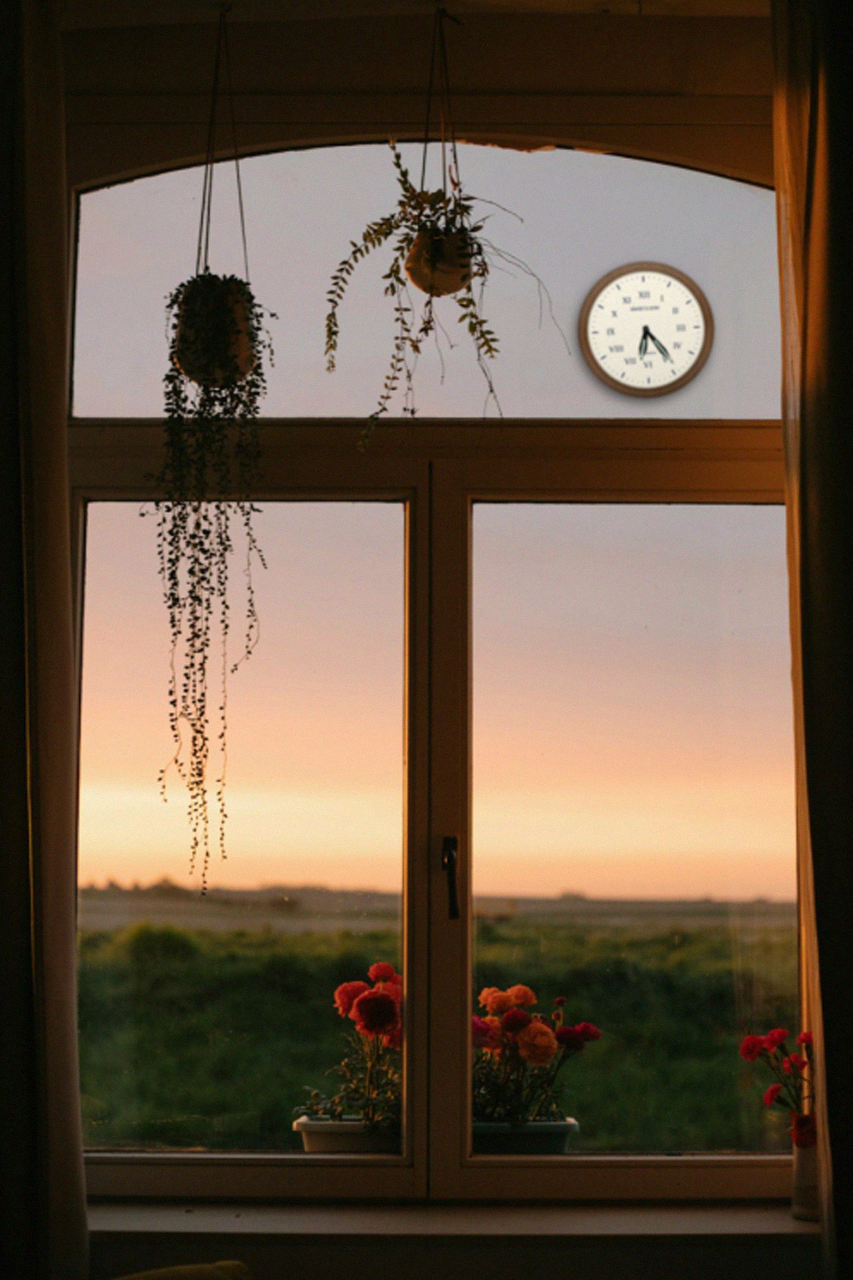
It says 6.24
